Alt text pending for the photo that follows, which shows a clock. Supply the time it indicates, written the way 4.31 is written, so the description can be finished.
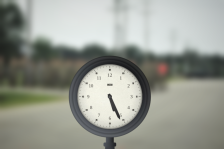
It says 5.26
